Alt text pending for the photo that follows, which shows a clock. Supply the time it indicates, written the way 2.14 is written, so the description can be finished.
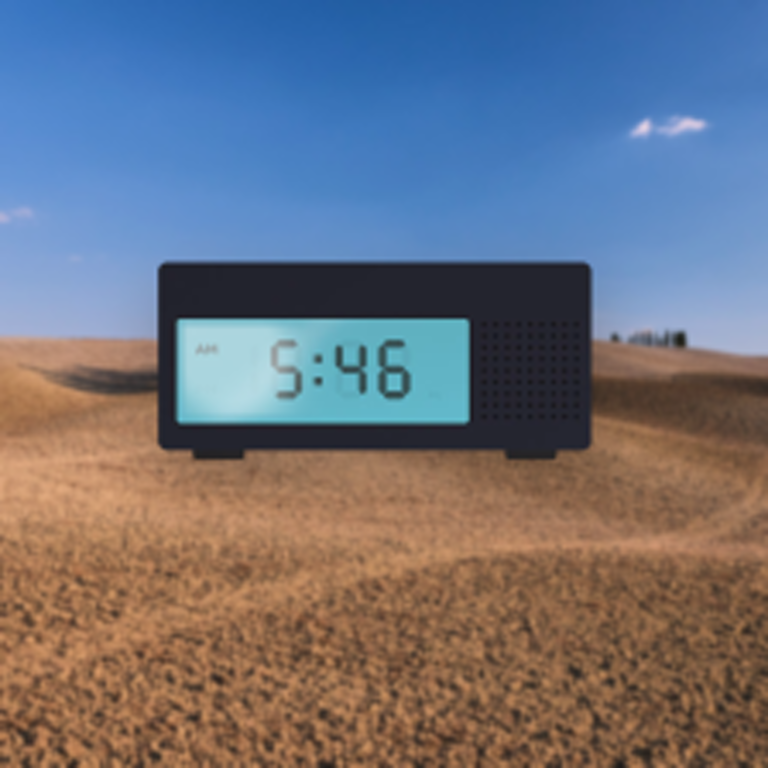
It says 5.46
